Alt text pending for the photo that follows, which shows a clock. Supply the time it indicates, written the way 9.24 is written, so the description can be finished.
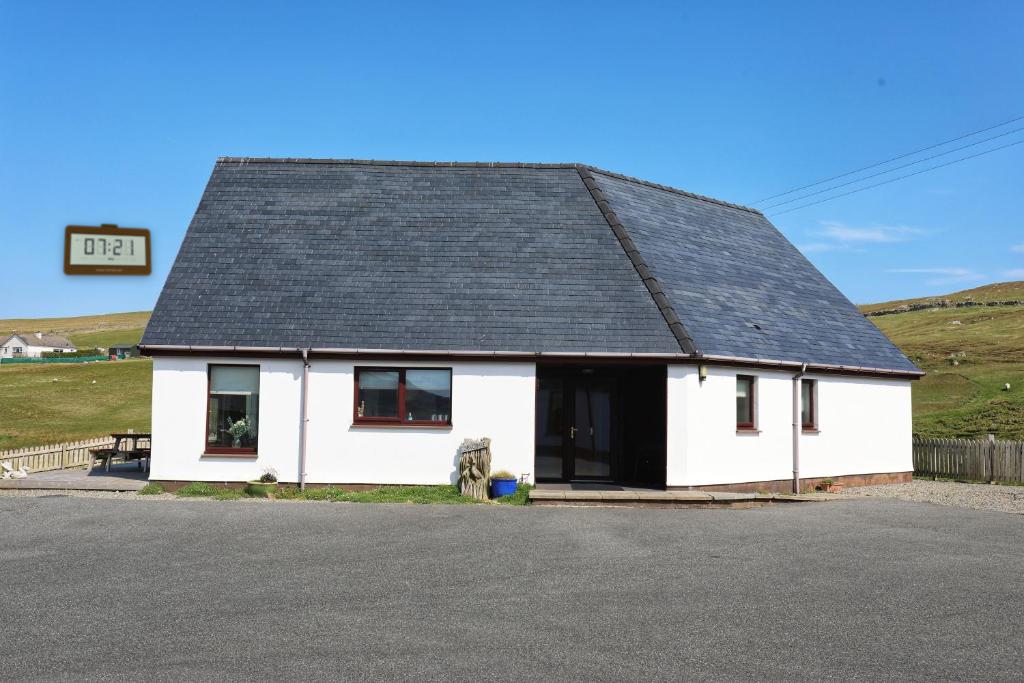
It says 7.21
